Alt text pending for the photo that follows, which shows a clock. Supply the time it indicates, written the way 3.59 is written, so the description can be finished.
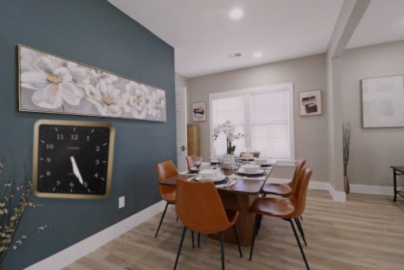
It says 5.26
